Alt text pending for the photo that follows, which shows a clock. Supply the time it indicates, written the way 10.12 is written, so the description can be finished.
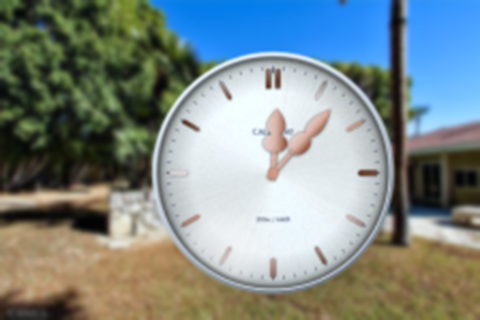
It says 12.07
